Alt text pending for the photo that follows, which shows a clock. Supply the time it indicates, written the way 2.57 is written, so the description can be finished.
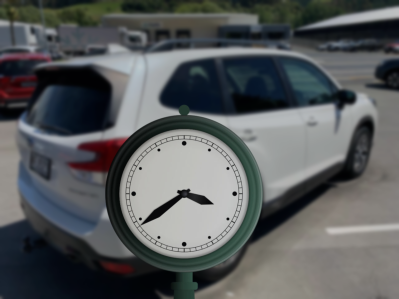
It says 3.39
